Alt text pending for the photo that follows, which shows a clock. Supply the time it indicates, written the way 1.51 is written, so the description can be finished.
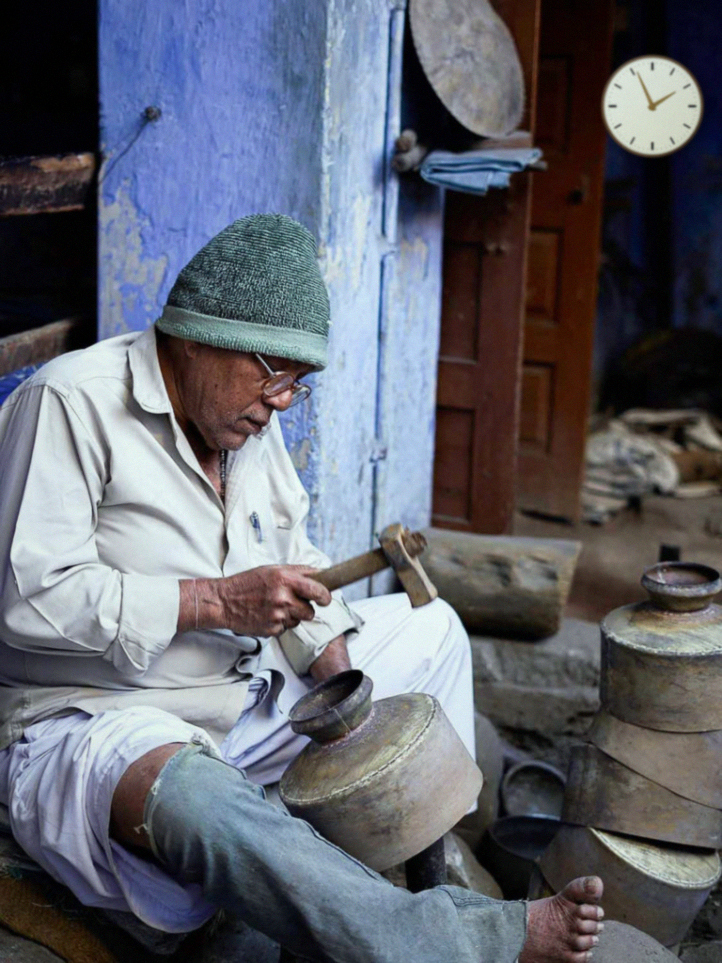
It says 1.56
